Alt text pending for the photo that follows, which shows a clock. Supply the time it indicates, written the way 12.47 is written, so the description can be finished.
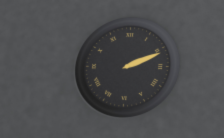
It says 2.11
